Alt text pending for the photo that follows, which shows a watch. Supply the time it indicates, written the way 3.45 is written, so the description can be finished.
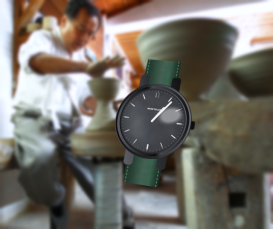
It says 1.06
